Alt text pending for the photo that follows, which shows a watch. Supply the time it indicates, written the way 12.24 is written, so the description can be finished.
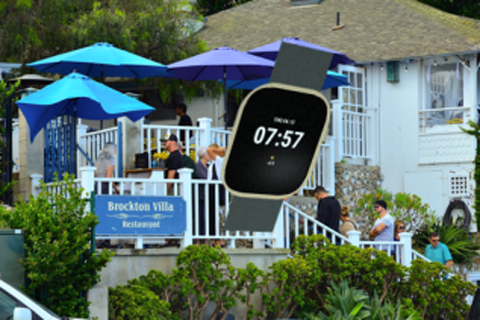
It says 7.57
